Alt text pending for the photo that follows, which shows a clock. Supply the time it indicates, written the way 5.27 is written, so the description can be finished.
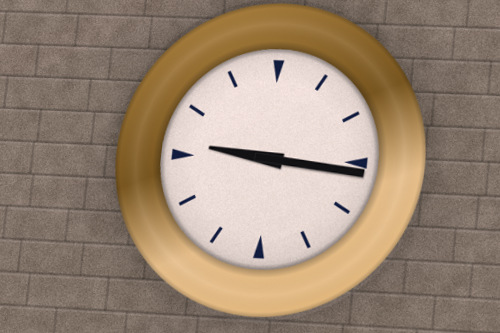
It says 9.16
